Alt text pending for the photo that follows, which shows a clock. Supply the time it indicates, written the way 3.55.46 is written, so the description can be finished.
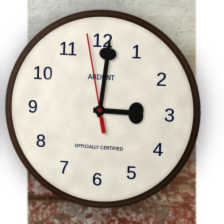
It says 3.00.58
